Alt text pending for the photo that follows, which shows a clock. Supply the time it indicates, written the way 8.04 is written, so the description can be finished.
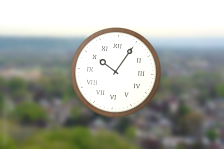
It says 10.05
